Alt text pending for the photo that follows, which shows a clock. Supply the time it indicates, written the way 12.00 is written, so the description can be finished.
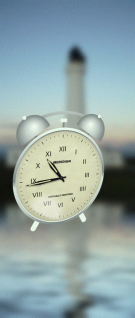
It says 10.44
